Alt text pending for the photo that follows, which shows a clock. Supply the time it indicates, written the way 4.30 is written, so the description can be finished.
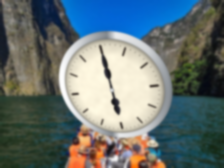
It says 6.00
